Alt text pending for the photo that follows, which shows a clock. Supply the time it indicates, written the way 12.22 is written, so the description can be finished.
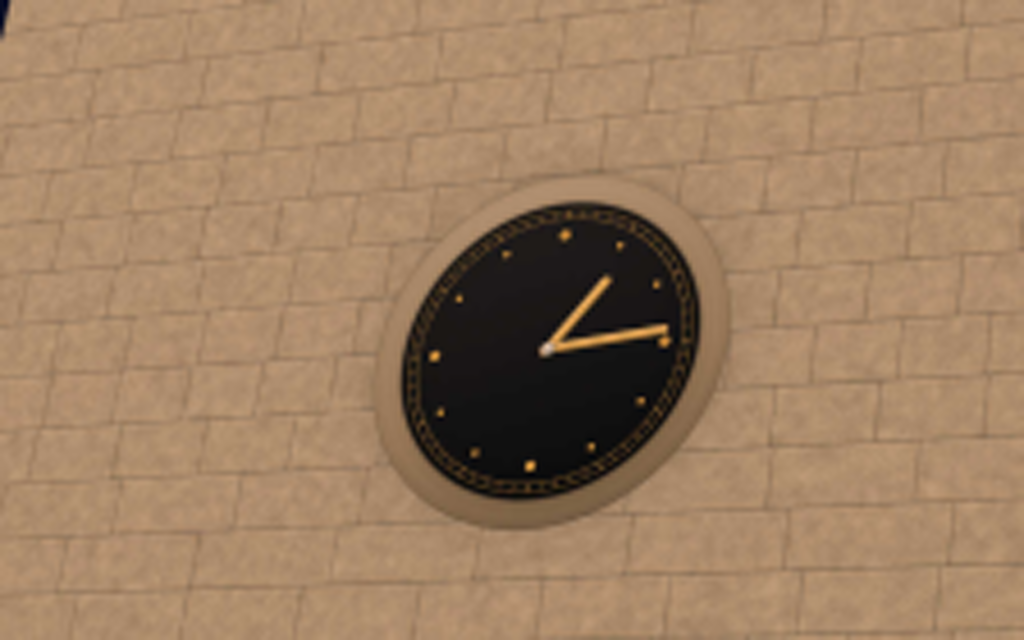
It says 1.14
